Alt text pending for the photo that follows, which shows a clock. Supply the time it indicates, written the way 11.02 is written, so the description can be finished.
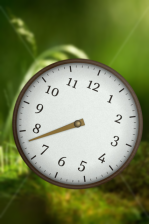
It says 7.38
